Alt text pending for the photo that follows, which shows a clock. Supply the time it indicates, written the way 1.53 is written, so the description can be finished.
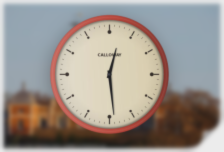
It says 12.29
